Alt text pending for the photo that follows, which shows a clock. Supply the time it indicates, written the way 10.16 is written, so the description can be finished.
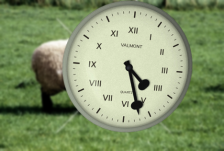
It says 4.27
